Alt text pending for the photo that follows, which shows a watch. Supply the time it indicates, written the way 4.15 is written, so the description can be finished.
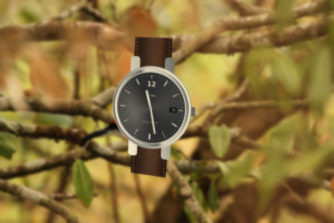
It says 11.28
